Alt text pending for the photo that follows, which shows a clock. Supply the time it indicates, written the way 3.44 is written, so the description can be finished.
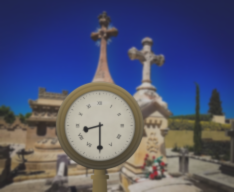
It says 8.30
